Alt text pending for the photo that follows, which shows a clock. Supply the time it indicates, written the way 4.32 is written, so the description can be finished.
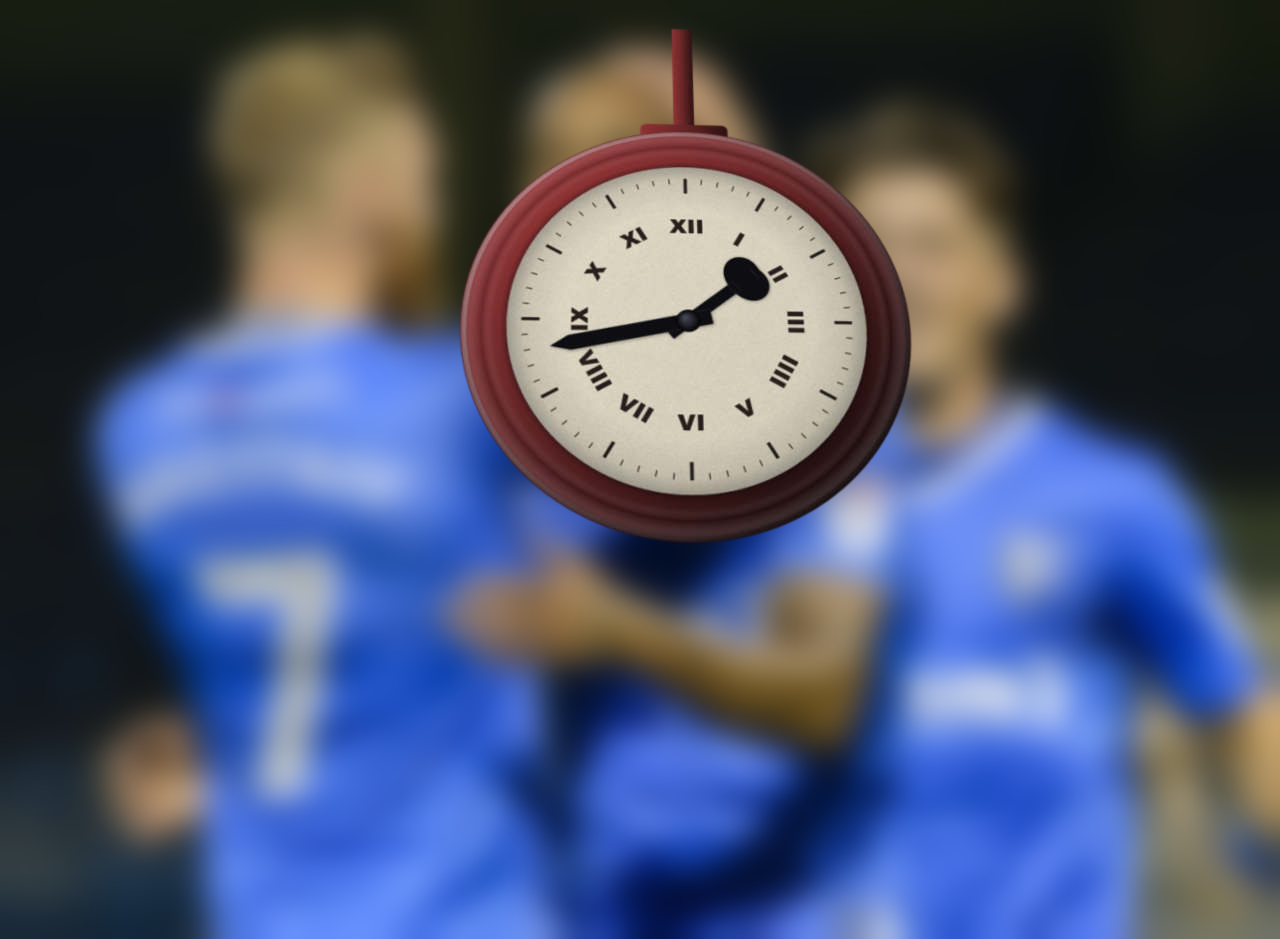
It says 1.43
